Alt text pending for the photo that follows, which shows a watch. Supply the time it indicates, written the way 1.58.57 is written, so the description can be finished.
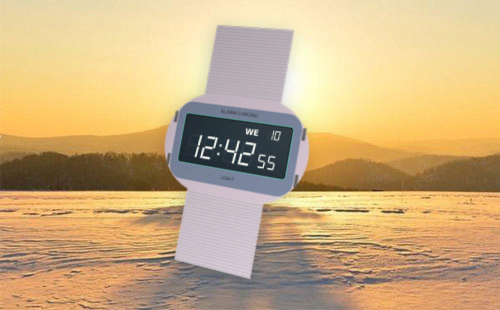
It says 12.42.55
